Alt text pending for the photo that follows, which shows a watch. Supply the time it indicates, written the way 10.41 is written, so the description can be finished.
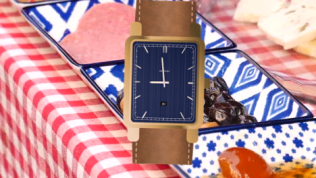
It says 8.59
